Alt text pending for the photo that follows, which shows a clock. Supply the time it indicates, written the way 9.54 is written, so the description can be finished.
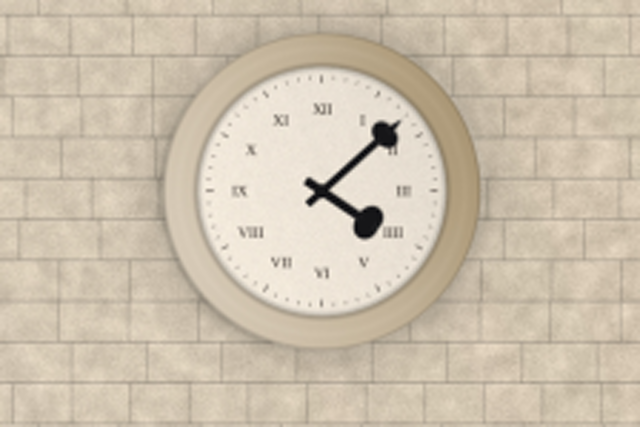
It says 4.08
